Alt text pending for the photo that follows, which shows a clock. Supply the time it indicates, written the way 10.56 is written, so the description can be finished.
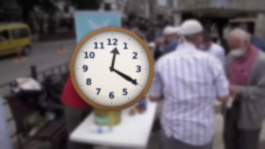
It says 12.20
